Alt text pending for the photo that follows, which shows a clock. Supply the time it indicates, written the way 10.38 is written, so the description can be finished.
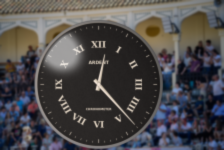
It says 12.23
